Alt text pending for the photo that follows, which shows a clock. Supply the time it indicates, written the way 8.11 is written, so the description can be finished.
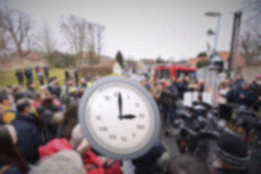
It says 3.01
